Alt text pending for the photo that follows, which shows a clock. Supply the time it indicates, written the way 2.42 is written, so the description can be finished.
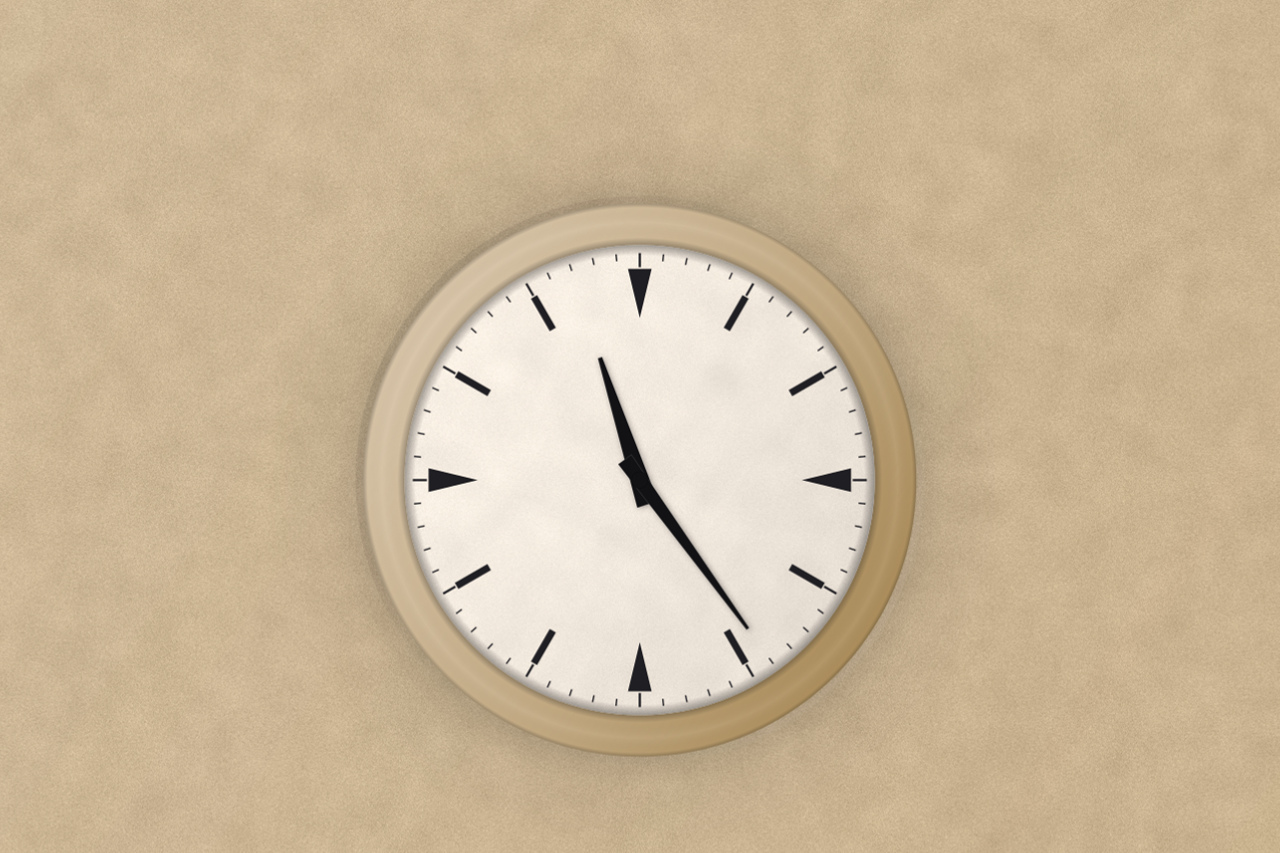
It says 11.24
